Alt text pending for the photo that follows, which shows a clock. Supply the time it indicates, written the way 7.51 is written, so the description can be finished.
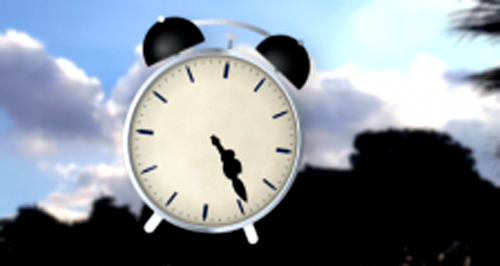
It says 4.24
